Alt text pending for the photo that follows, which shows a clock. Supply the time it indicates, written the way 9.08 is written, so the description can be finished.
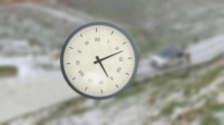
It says 5.12
